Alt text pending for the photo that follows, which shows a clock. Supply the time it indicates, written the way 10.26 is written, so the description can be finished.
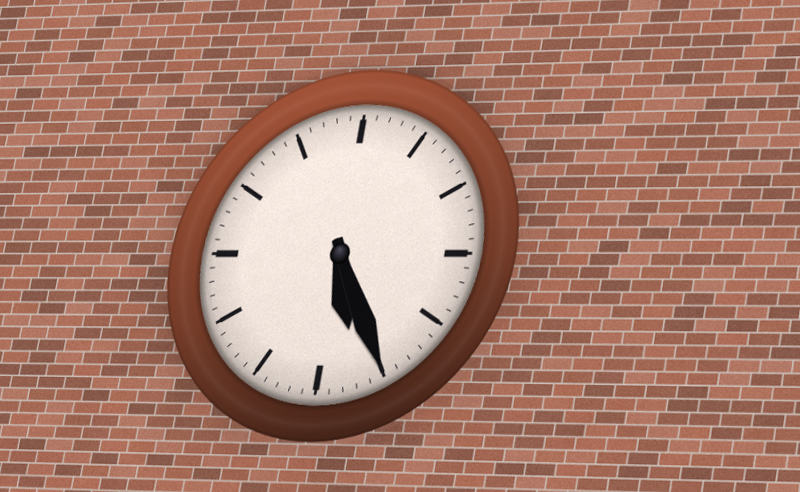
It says 5.25
